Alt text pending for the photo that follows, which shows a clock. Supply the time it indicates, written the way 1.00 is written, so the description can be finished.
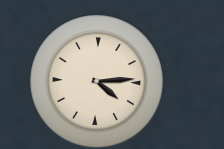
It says 4.14
